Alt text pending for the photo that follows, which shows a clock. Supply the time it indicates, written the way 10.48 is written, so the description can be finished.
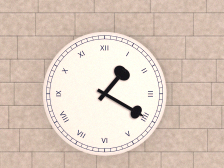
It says 1.20
